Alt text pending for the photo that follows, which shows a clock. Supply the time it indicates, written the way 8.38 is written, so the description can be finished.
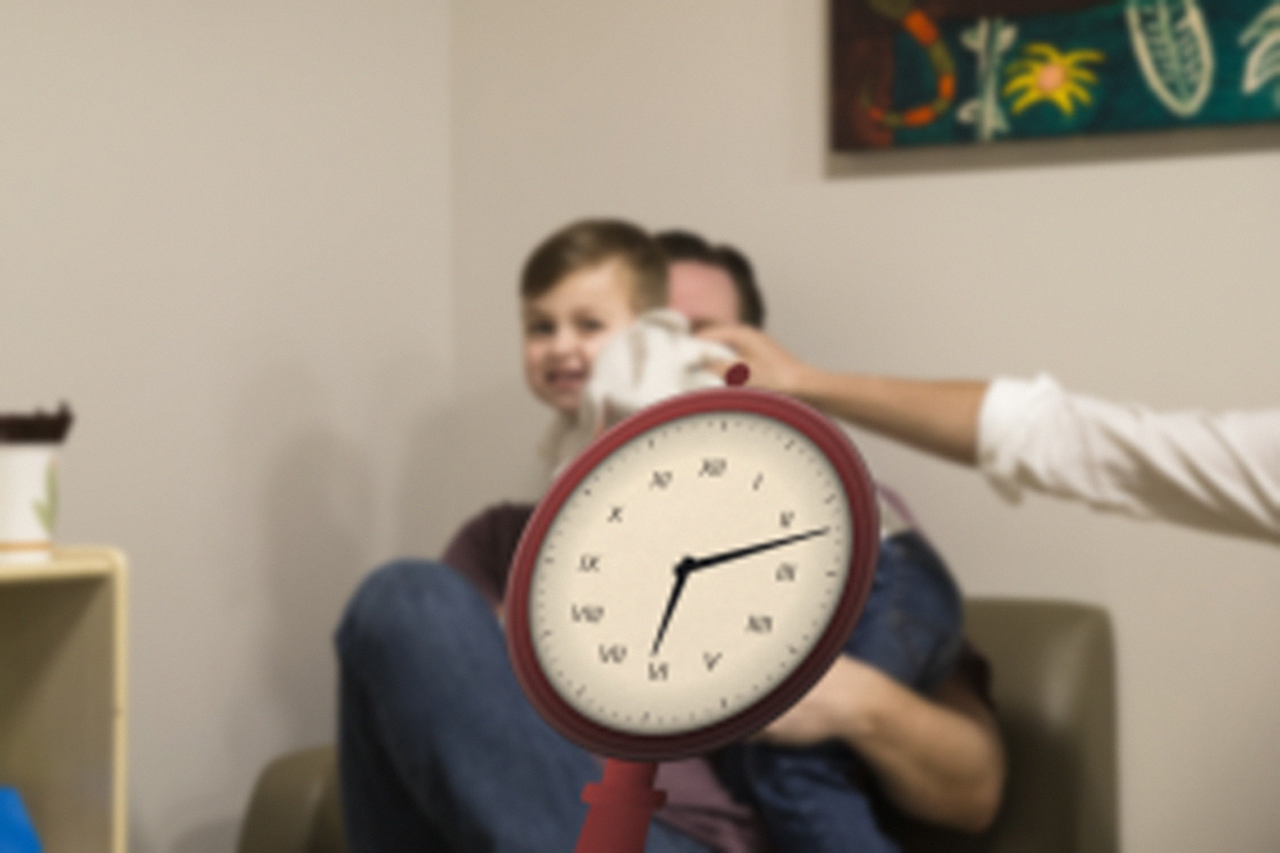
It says 6.12
